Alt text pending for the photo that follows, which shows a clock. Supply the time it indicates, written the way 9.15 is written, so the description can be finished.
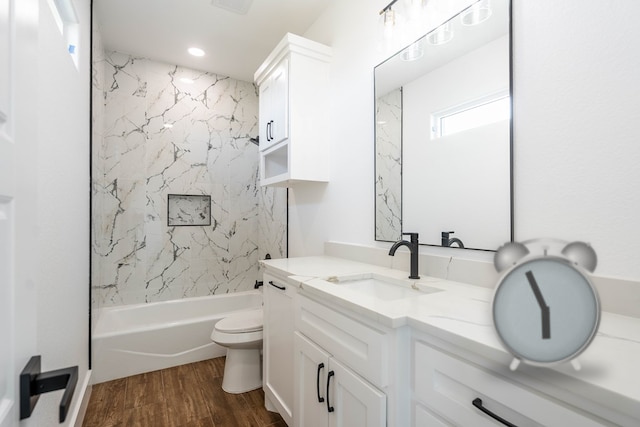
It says 5.56
